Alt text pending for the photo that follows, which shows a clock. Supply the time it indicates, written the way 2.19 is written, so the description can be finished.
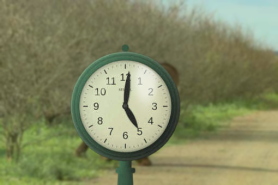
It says 5.01
